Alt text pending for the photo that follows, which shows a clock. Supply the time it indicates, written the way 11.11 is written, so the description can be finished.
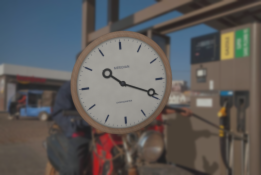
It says 10.19
